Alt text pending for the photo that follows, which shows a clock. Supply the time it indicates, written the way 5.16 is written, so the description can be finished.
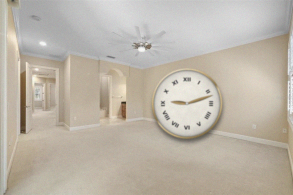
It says 9.12
